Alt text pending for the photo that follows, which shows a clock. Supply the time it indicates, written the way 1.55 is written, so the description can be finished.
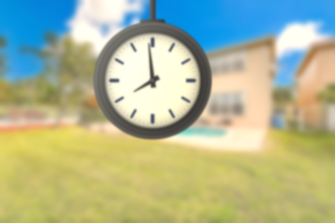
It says 7.59
